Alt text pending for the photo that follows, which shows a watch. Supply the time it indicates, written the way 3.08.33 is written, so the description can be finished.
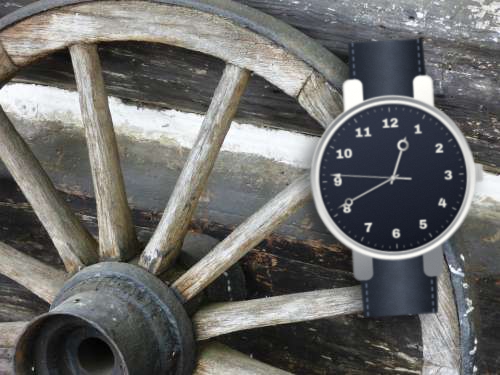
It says 12.40.46
